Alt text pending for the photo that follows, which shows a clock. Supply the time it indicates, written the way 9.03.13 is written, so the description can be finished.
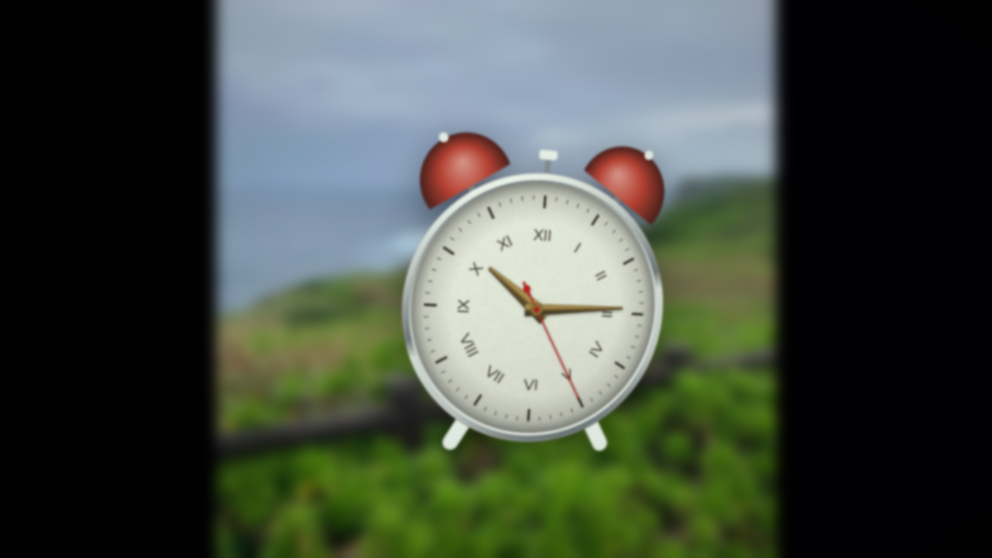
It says 10.14.25
